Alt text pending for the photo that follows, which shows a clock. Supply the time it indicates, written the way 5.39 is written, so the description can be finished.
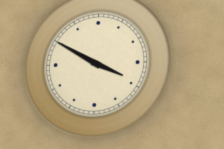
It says 3.50
